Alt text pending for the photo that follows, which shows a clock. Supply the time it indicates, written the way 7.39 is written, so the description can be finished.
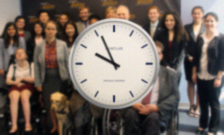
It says 9.56
